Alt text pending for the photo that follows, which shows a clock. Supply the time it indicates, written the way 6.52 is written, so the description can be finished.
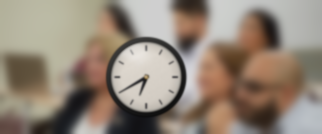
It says 6.40
